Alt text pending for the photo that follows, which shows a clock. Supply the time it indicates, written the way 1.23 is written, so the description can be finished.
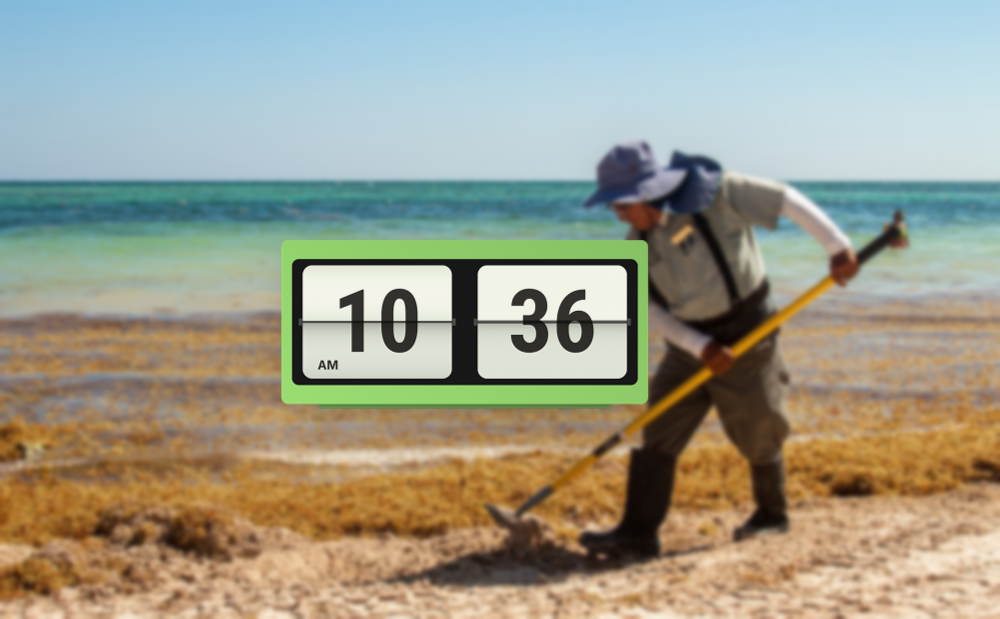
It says 10.36
